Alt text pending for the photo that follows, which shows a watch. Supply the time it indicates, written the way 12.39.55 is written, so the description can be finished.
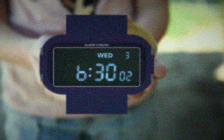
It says 6.30.02
